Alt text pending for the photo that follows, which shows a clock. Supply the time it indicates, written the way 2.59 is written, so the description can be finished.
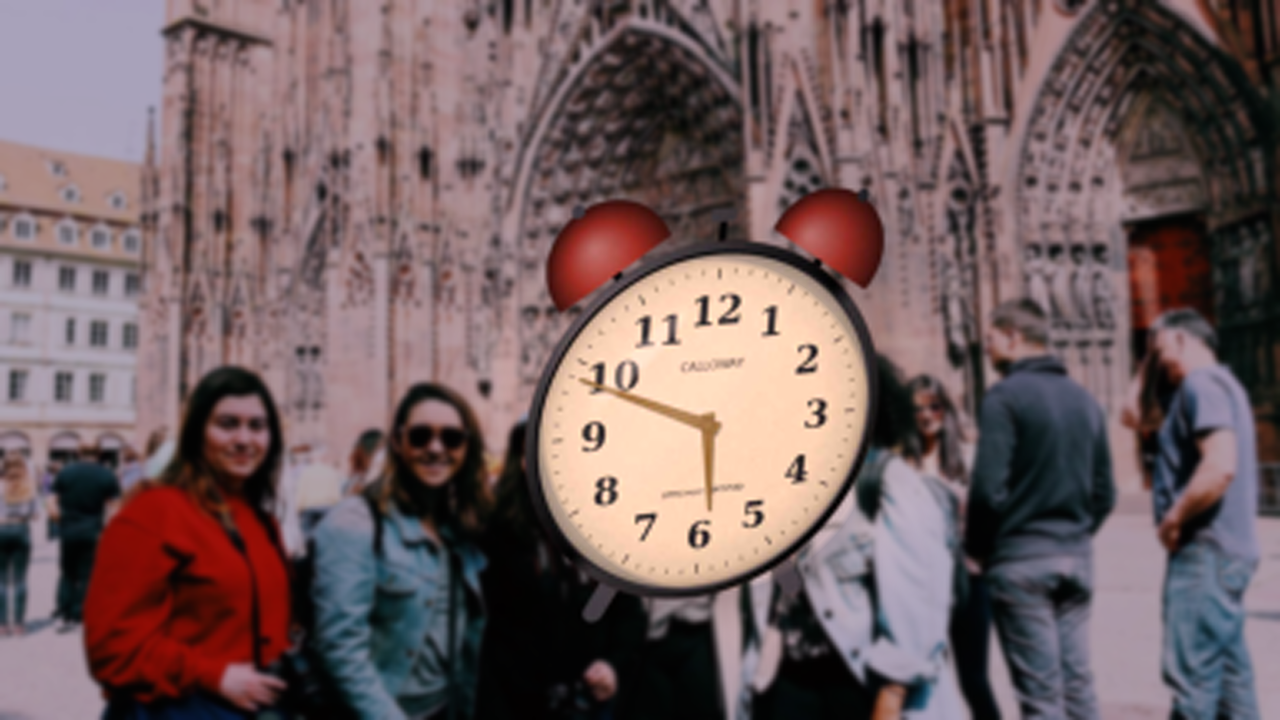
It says 5.49
